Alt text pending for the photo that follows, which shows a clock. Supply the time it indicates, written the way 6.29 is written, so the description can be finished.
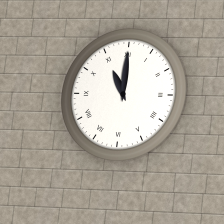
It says 11.00
